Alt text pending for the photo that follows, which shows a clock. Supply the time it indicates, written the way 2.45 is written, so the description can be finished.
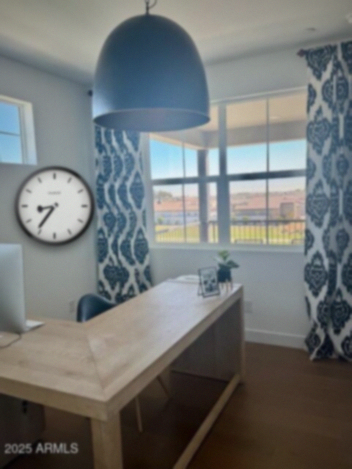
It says 8.36
